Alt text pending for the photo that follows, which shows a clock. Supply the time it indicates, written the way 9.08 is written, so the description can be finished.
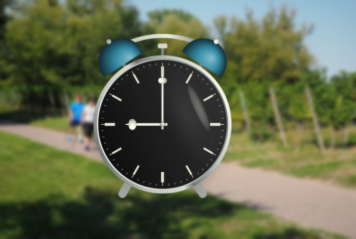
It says 9.00
